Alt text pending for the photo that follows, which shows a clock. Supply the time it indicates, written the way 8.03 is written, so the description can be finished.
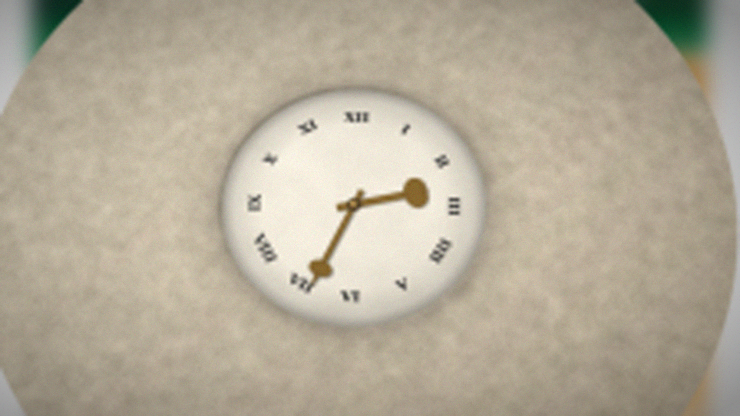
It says 2.34
